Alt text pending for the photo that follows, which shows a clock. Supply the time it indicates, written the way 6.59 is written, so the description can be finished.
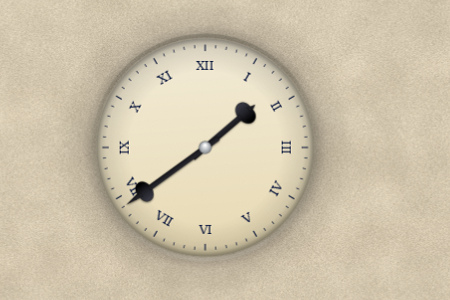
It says 1.39
